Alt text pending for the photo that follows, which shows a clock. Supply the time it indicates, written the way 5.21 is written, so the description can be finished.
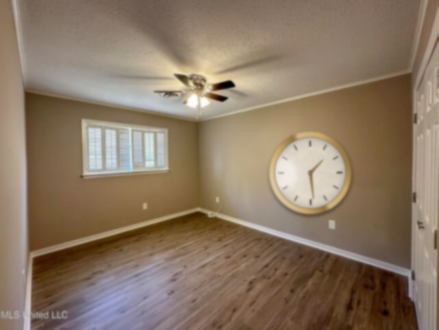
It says 1.29
